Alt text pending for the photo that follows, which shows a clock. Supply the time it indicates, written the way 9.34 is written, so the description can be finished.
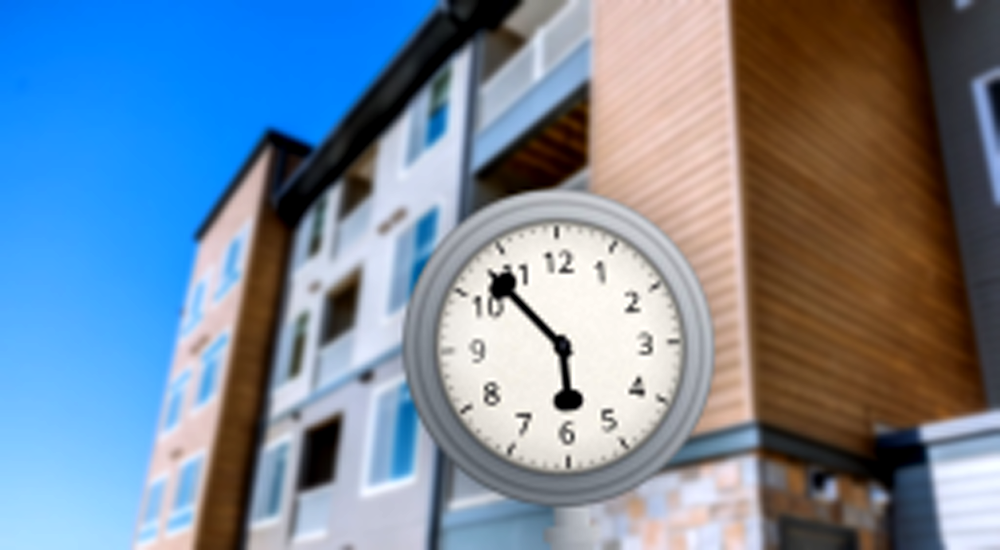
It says 5.53
